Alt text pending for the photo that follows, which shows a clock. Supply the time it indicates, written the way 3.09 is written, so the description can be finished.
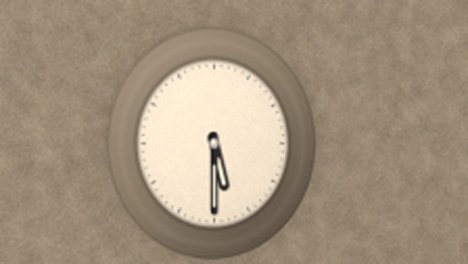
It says 5.30
